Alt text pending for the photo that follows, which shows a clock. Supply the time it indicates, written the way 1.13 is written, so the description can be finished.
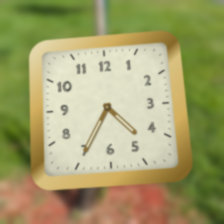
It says 4.35
